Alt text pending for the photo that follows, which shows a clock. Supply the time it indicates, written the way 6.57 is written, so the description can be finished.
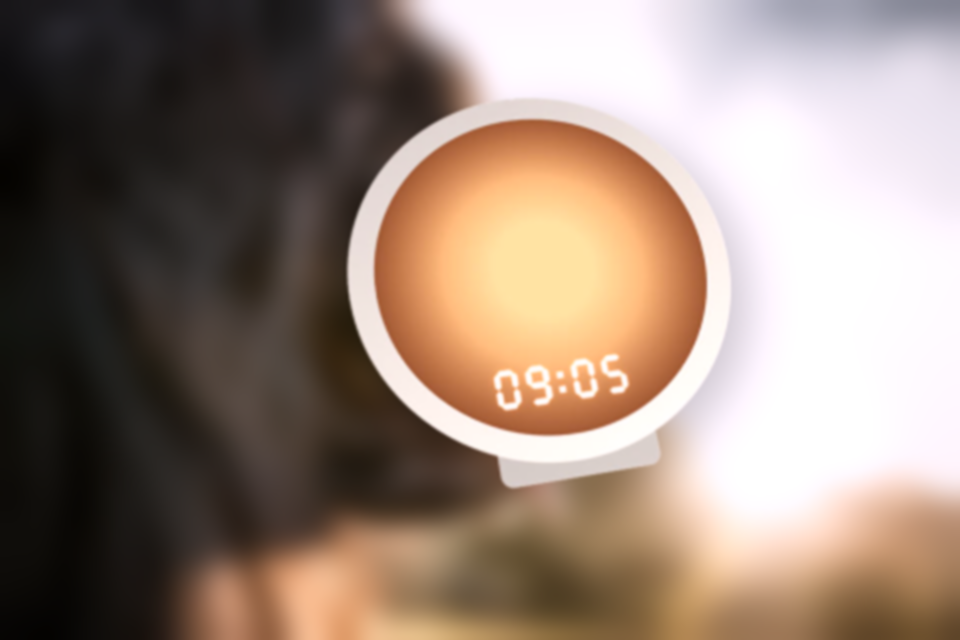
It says 9.05
